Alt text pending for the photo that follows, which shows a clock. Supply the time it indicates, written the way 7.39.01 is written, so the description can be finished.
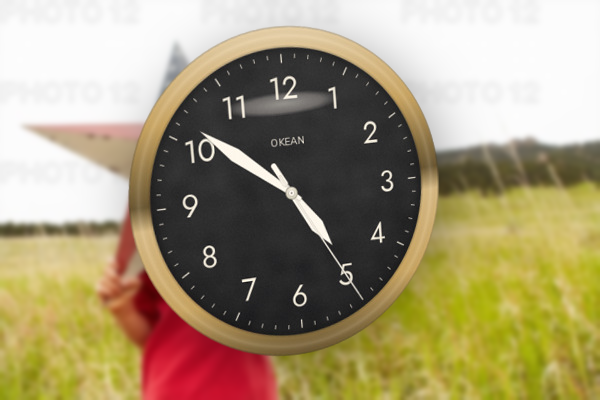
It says 4.51.25
